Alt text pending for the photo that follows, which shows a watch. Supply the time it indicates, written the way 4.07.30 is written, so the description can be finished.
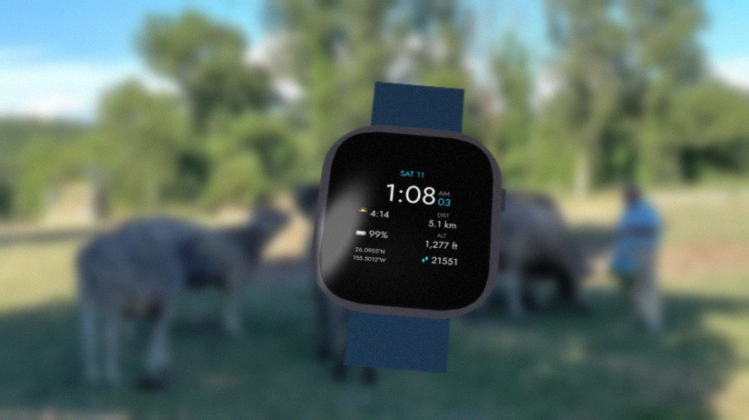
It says 1.08.03
